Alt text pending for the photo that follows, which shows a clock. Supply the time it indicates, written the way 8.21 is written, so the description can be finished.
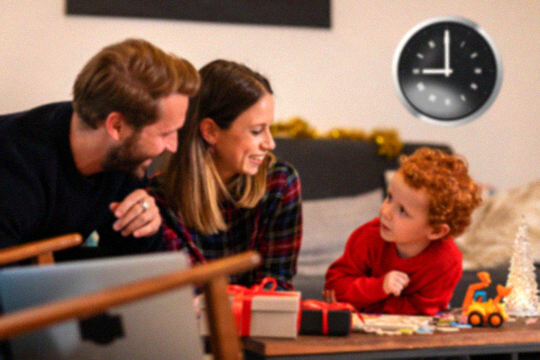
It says 9.00
